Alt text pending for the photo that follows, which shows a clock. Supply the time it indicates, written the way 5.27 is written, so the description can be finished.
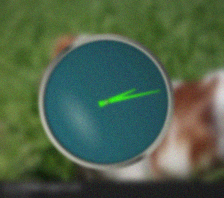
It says 2.13
